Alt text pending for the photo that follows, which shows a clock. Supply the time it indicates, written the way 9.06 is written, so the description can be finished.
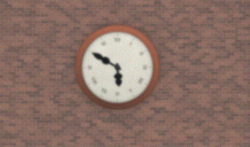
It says 5.50
